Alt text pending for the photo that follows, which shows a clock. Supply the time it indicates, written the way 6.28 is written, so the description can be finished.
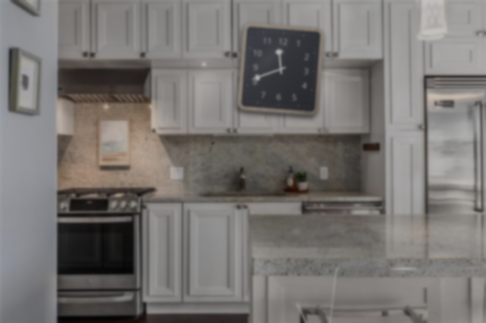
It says 11.41
